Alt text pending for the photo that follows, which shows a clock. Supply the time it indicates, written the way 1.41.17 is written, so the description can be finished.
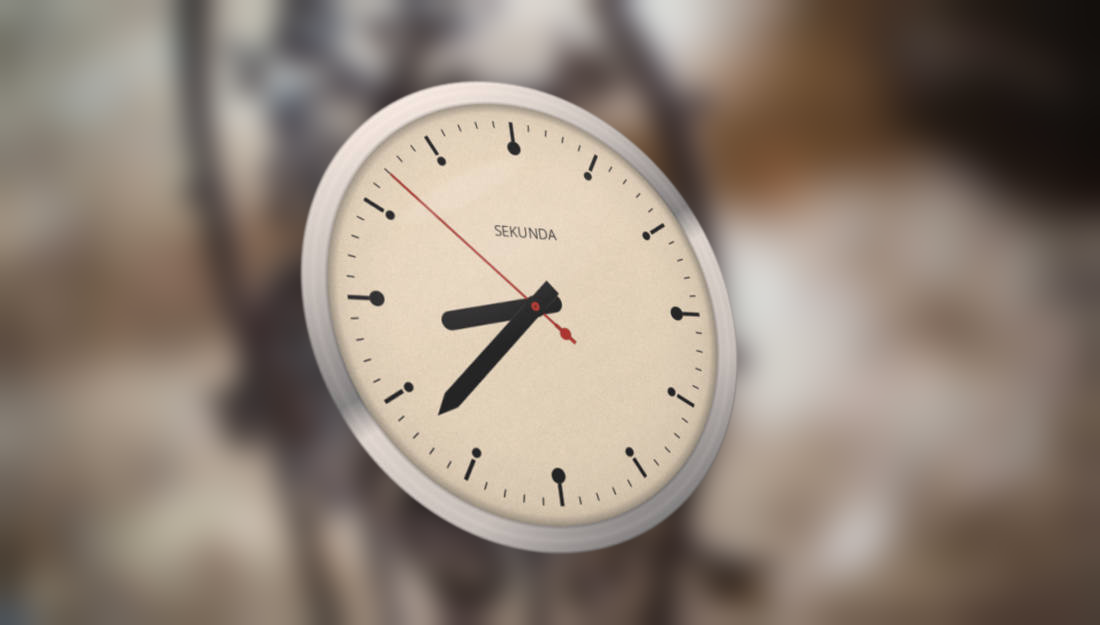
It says 8.37.52
